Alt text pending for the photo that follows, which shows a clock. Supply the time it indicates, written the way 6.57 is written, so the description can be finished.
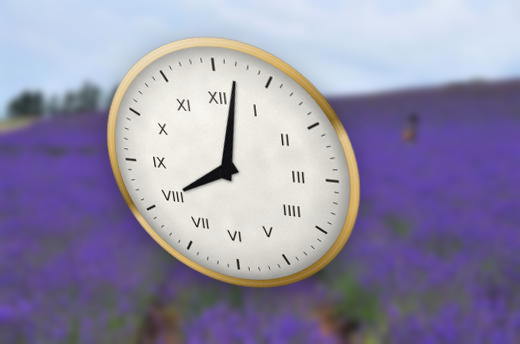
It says 8.02
